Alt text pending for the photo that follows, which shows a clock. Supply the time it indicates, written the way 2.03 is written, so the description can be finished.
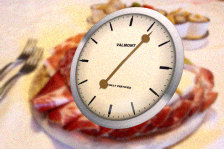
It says 7.06
